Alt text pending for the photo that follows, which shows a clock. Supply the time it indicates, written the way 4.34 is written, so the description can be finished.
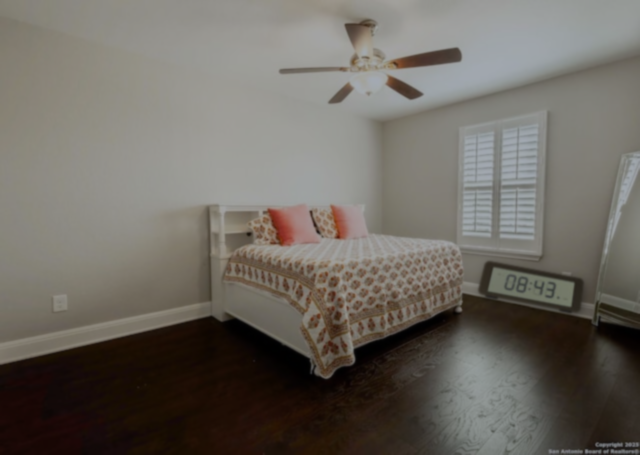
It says 8.43
